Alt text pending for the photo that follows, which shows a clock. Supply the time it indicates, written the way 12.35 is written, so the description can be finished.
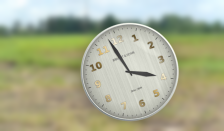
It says 3.58
